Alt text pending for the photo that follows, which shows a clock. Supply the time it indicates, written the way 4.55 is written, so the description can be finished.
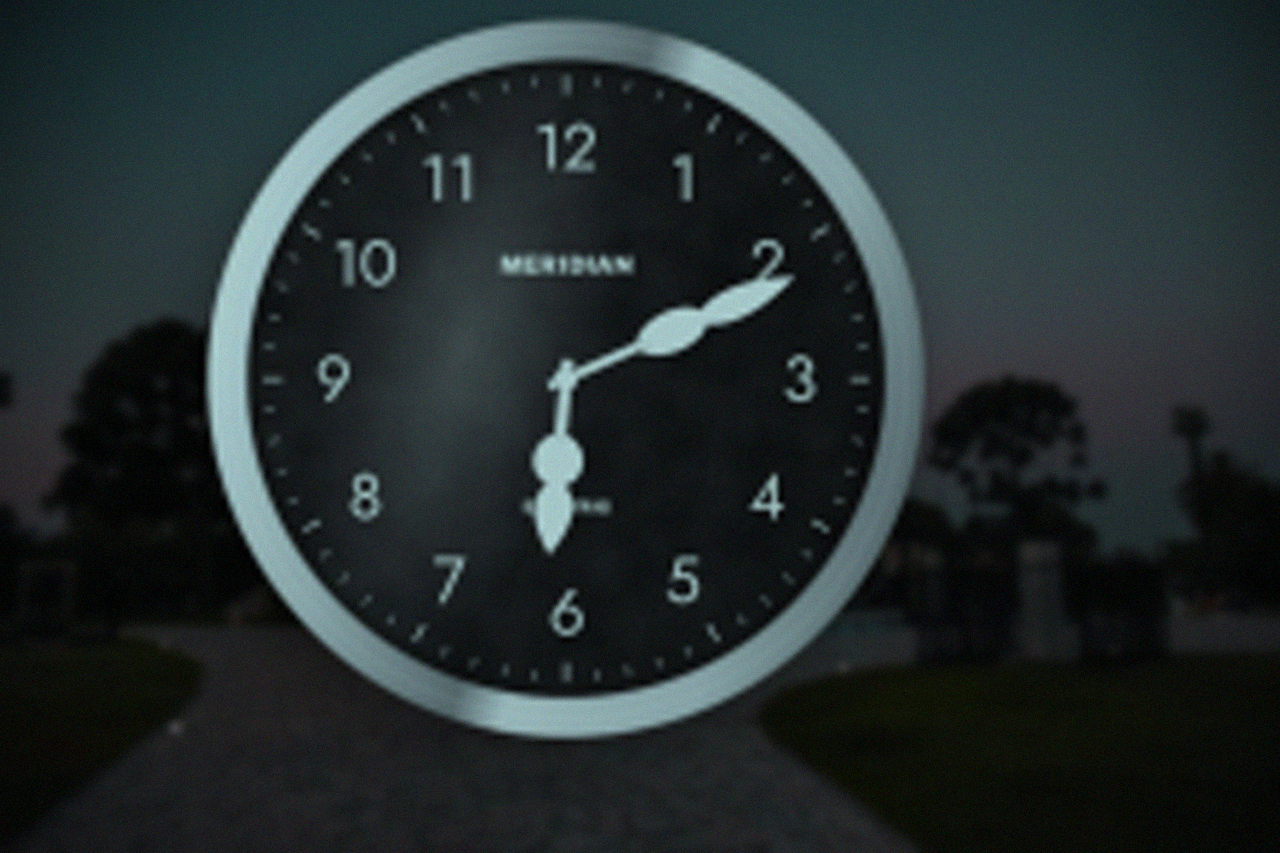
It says 6.11
